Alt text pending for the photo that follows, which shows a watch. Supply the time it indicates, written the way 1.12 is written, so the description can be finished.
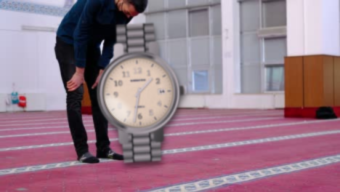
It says 1.32
